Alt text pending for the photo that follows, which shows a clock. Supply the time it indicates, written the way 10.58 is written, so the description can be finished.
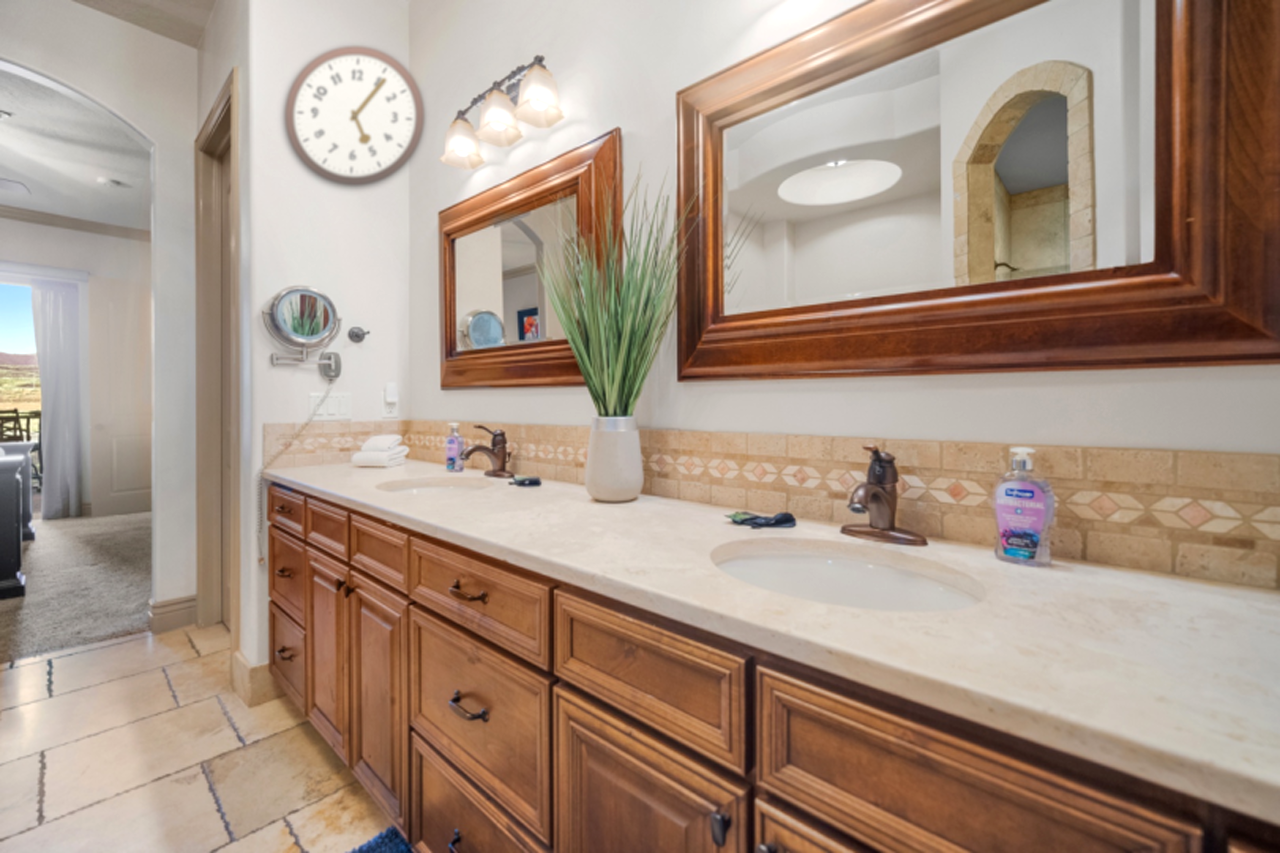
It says 5.06
